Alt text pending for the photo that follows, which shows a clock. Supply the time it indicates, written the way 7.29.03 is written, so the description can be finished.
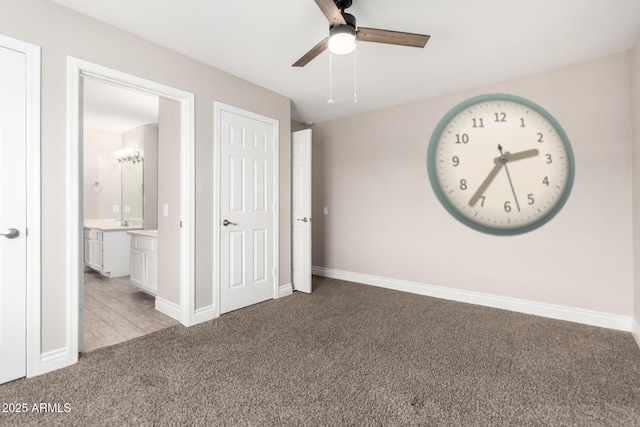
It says 2.36.28
